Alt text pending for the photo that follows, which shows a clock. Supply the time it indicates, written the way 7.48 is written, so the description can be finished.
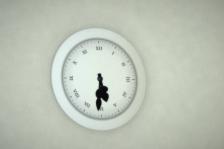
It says 5.31
